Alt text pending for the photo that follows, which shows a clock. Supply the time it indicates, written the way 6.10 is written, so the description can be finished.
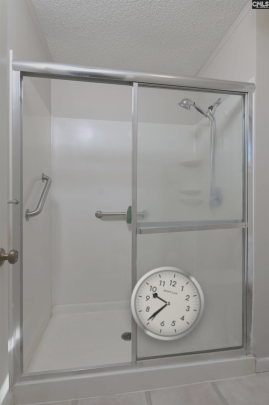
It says 9.36
